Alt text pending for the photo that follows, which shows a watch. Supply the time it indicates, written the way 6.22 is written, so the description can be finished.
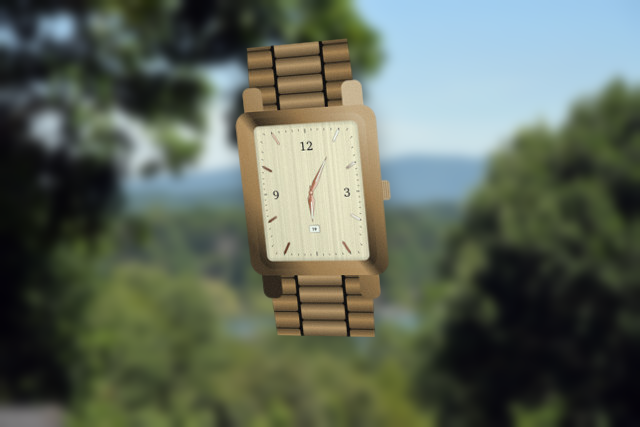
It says 6.05
